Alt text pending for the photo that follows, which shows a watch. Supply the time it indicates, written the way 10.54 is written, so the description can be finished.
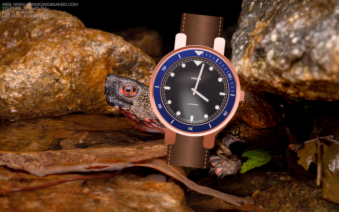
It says 4.02
